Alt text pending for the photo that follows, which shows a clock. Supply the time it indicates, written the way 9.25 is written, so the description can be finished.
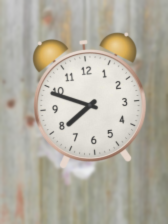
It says 7.49
